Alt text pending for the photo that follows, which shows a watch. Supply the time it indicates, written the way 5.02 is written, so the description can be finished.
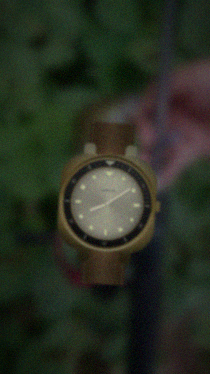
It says 8.09
